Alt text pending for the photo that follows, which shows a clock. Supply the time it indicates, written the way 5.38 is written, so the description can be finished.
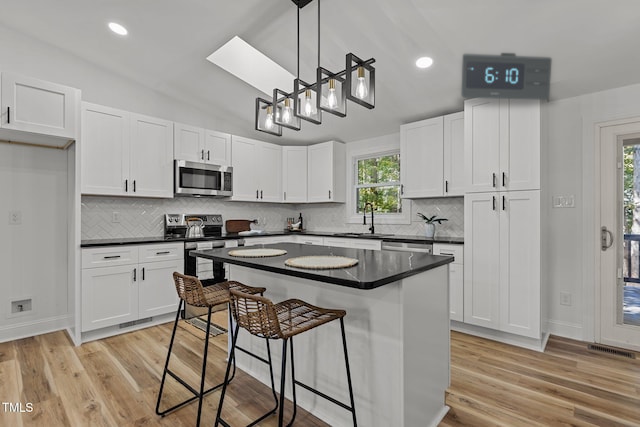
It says 6.10
